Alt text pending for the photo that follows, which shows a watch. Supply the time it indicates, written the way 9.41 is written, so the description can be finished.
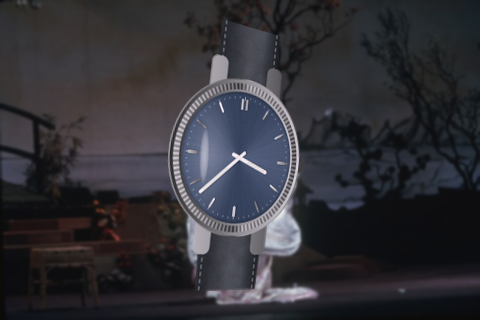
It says 3.38
